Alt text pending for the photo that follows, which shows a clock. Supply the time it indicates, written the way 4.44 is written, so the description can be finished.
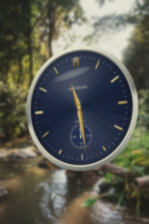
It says 11.29
